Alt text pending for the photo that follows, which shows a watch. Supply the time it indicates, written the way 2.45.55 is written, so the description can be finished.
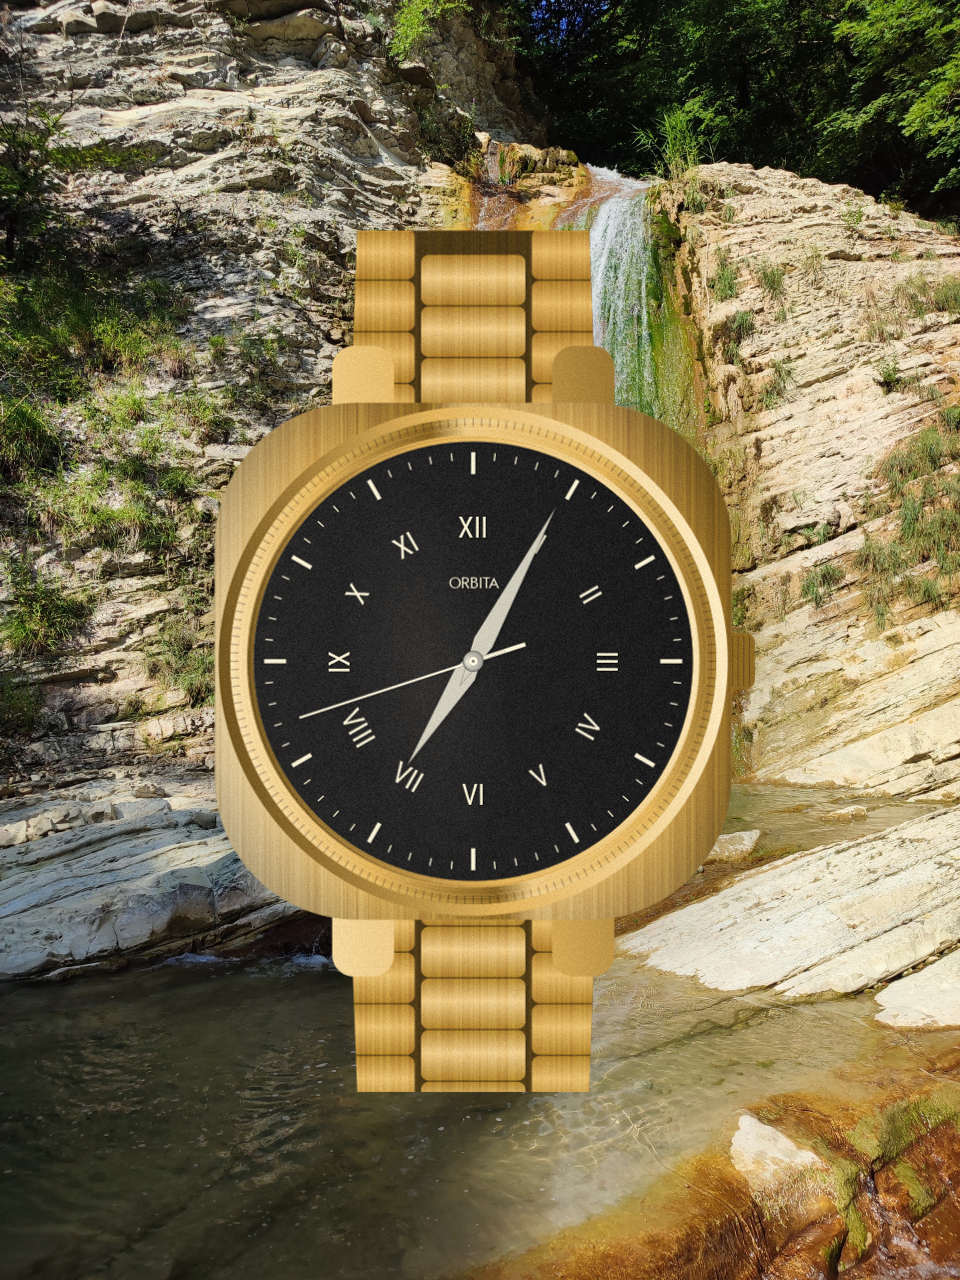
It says 7.04.42
